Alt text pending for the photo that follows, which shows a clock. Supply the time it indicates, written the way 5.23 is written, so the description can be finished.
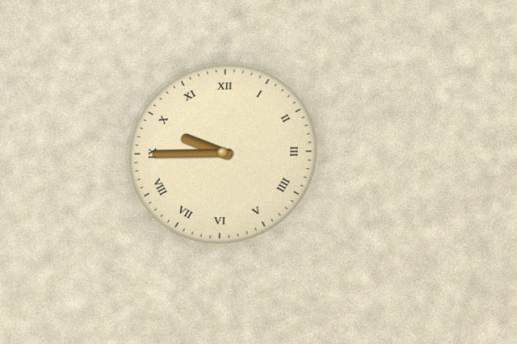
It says 9.45
